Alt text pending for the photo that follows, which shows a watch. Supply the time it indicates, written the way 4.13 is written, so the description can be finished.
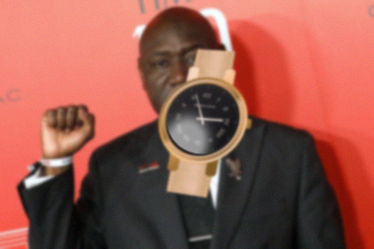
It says 2.56
